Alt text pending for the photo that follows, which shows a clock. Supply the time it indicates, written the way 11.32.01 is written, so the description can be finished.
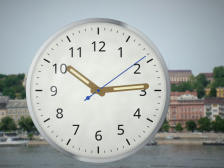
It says 10.14.09
